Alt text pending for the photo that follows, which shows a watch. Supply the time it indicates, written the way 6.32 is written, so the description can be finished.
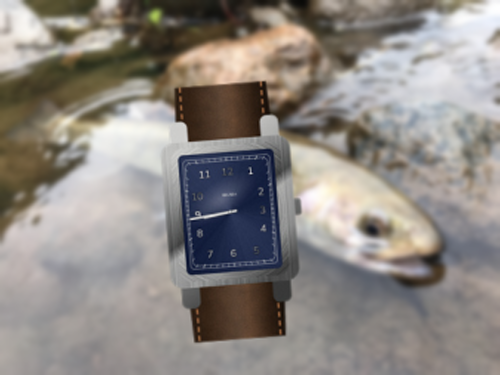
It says 8.44
